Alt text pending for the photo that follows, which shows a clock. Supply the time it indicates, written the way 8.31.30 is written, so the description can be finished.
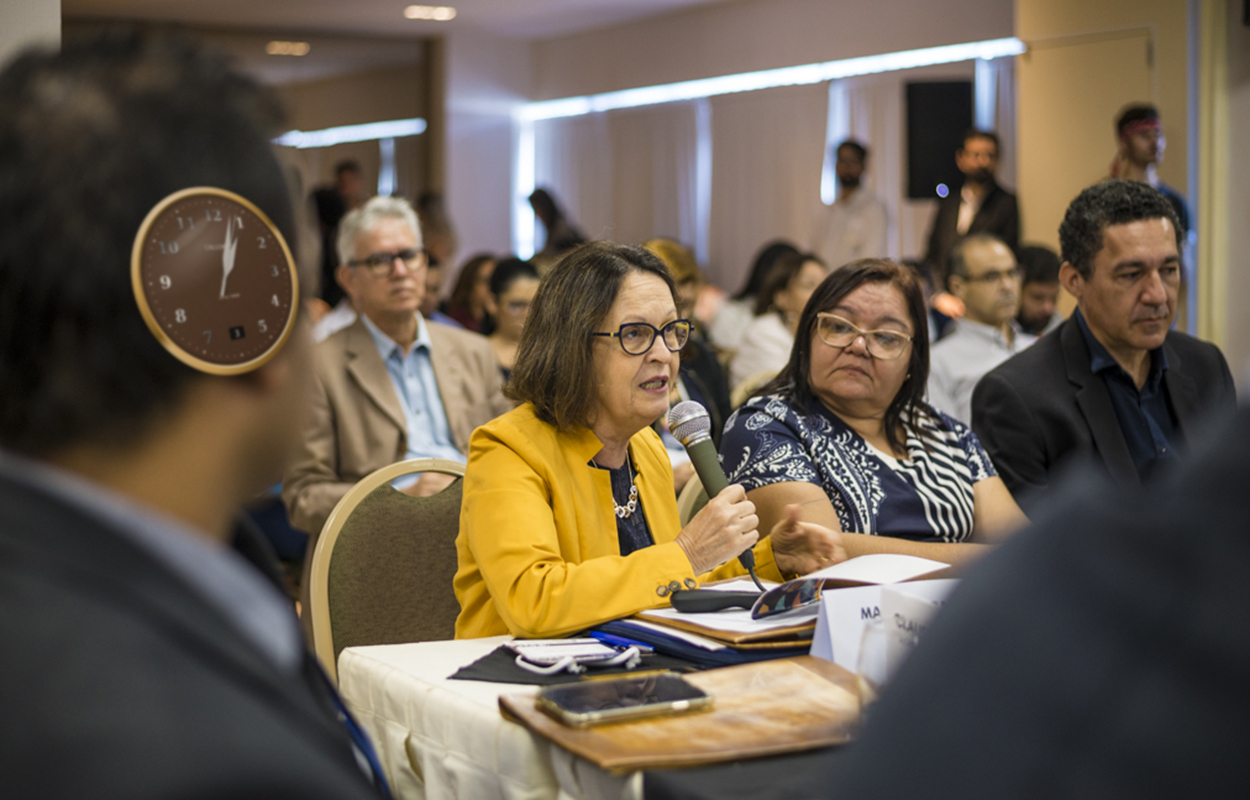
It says 1.03.04
